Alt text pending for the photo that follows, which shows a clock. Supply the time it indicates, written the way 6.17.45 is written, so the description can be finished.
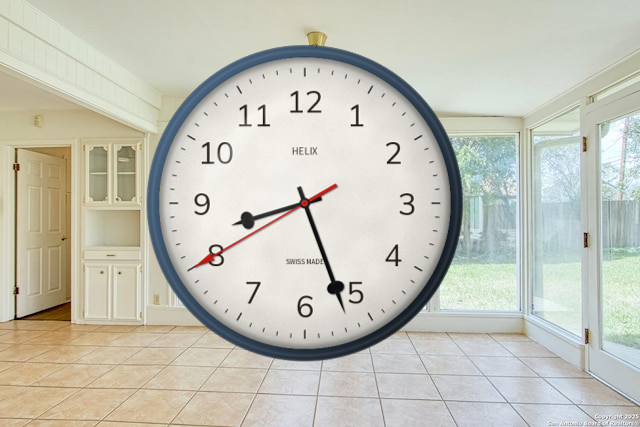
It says 8.26.40
